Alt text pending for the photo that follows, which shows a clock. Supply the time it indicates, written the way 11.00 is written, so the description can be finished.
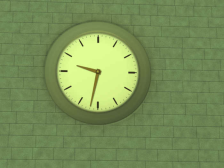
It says 9.32
